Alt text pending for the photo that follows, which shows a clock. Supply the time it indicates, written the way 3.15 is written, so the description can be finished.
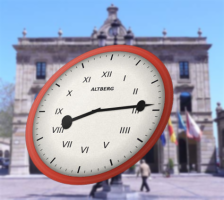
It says 8.14
